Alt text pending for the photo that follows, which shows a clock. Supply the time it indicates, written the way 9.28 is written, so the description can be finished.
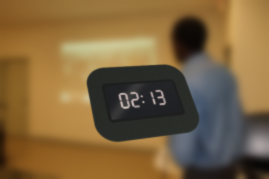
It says 2.13
